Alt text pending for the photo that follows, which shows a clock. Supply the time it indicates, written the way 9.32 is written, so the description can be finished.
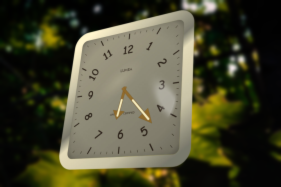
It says 6.23
